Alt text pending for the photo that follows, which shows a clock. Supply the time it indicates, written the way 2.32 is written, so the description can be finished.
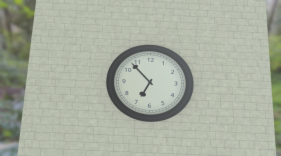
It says 6.53
